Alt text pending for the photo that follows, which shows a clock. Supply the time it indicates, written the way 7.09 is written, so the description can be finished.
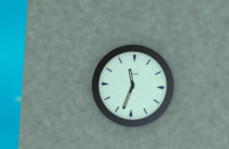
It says 11.33
